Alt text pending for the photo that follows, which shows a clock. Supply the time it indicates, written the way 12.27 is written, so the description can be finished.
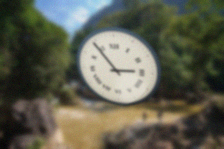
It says 2.54
